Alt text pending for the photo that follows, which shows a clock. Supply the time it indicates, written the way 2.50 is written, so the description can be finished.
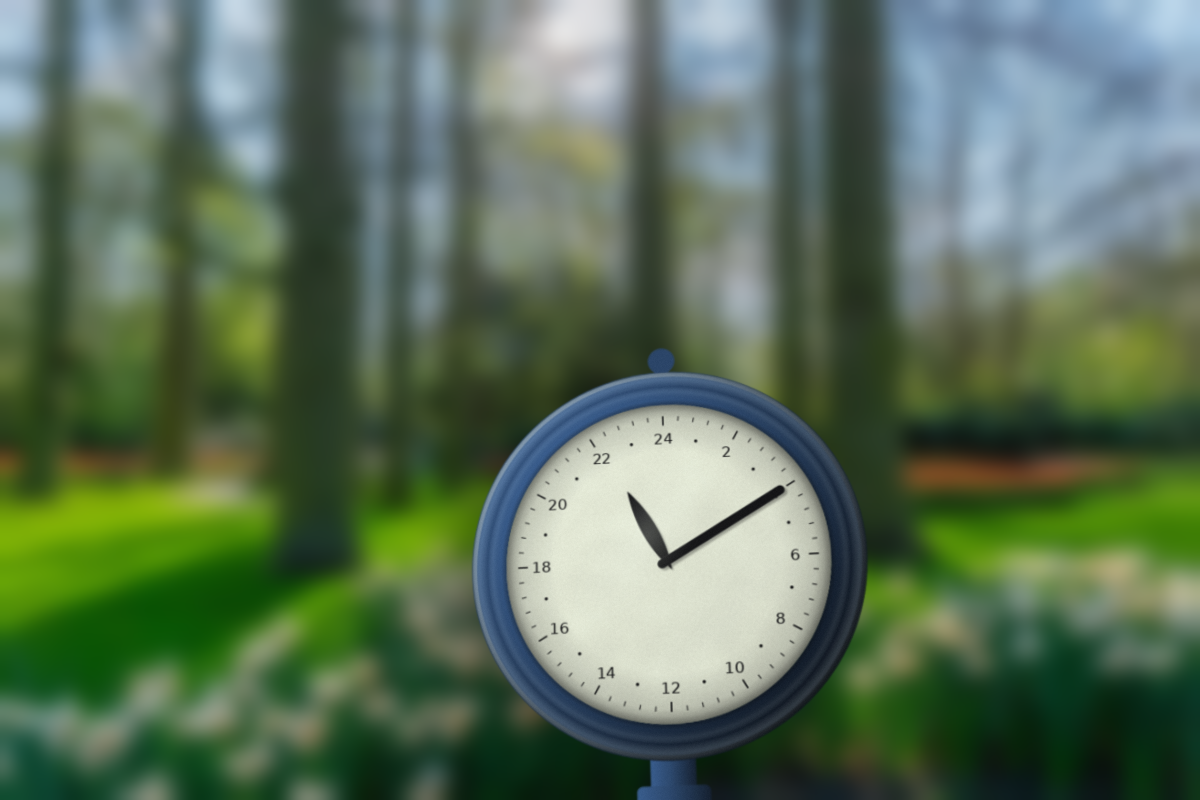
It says 22.10
